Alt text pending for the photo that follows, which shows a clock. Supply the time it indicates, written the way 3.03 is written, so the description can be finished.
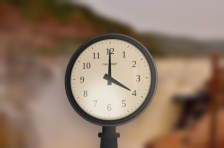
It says 4.00
